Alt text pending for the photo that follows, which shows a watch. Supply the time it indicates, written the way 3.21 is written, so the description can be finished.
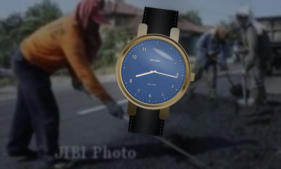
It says 8.16
